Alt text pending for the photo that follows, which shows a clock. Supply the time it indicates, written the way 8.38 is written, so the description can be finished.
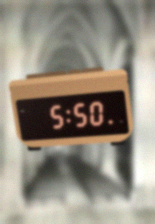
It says 5.50
